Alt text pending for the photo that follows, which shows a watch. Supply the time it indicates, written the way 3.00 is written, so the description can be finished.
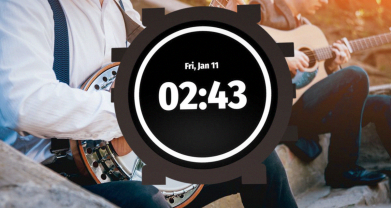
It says 2.43
